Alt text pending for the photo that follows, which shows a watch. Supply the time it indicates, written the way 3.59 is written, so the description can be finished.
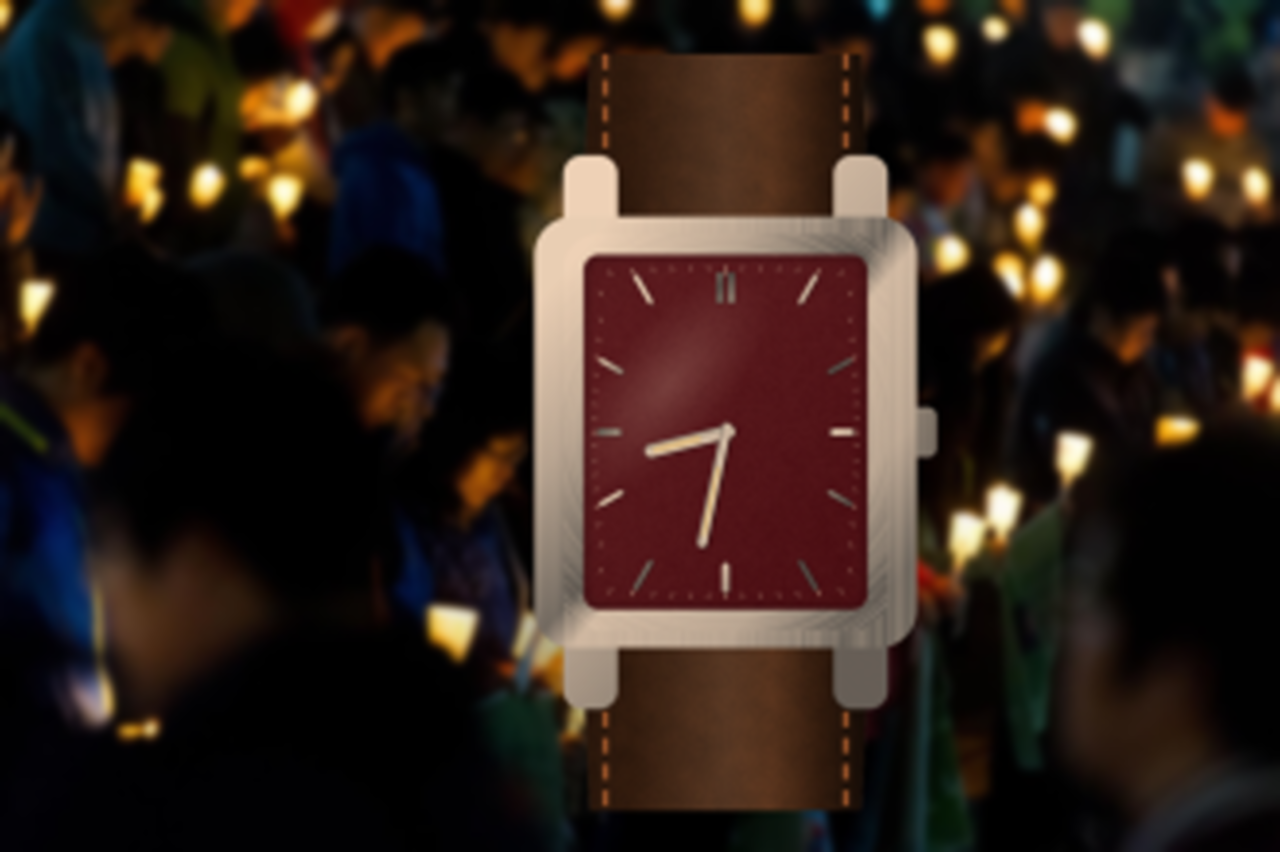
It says 8.32
